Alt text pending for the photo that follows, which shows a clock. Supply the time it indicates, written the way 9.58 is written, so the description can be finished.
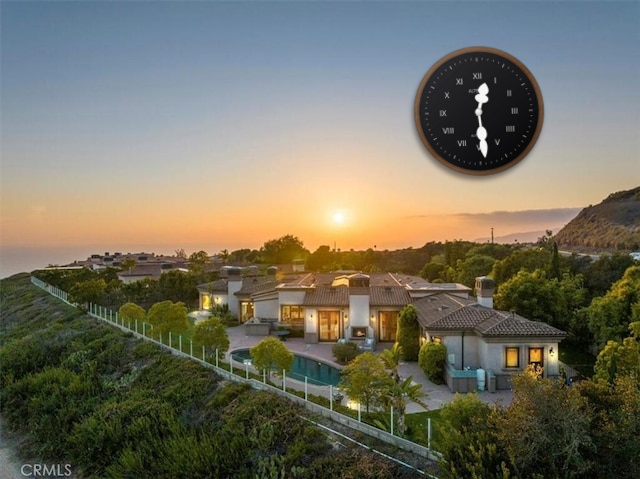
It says 12.29
